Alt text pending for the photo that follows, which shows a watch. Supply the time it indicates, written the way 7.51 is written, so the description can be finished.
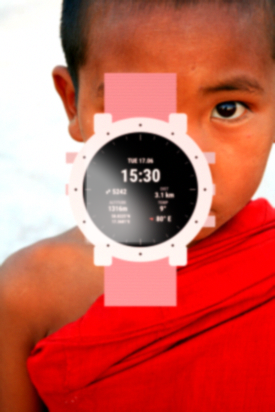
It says 15.30
